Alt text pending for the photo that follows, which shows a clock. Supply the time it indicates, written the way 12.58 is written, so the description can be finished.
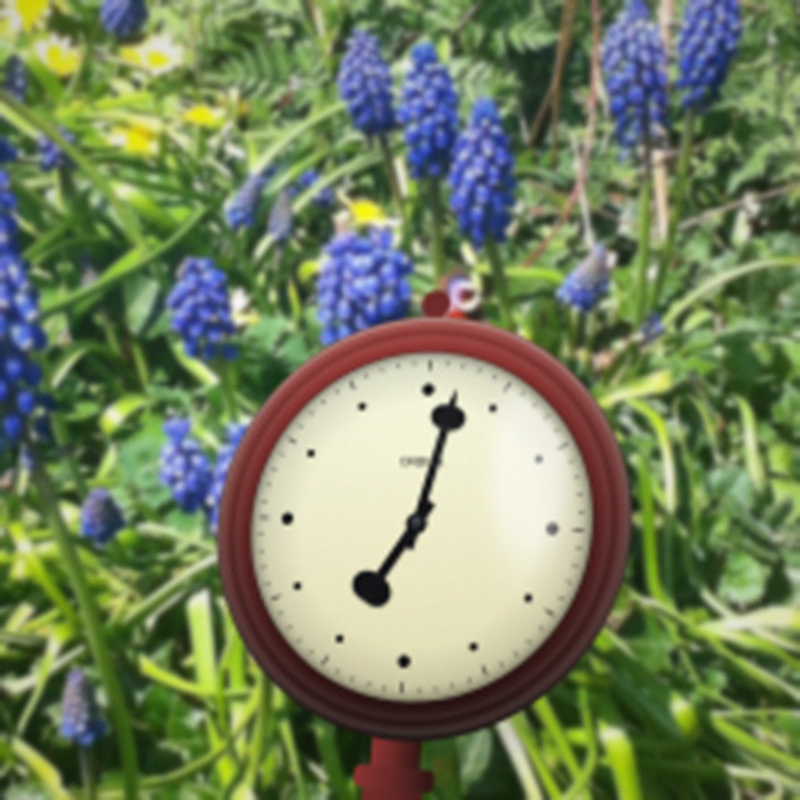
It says 7.02
